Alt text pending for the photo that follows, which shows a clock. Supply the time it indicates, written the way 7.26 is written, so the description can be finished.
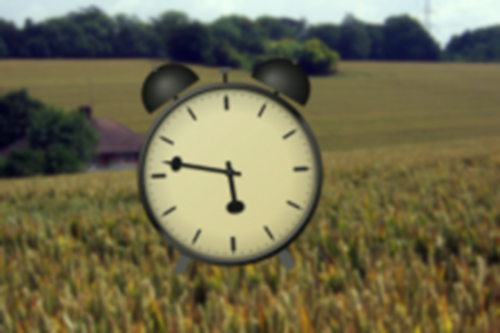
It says 5.47
